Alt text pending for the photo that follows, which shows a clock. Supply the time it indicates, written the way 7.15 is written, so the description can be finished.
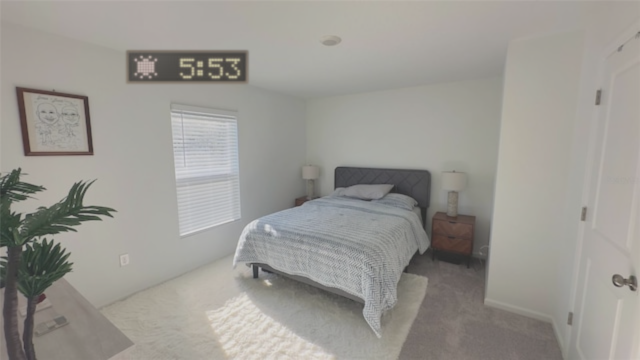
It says 5.53
